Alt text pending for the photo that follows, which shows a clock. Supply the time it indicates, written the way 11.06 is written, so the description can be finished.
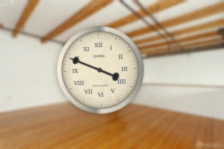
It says 3.49
